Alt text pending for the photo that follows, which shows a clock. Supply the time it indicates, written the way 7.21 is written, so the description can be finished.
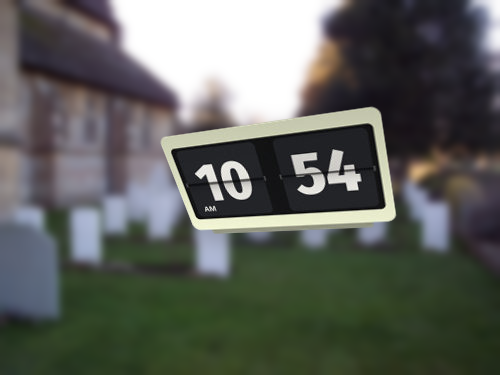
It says 10.54
